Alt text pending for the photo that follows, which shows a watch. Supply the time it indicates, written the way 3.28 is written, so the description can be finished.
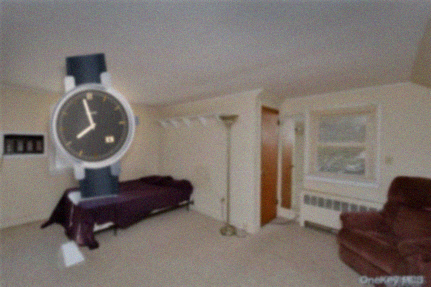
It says 7.58
